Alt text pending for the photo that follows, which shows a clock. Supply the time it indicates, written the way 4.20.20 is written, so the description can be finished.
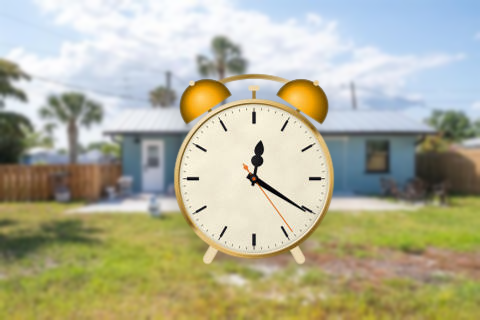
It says 12.20.24
